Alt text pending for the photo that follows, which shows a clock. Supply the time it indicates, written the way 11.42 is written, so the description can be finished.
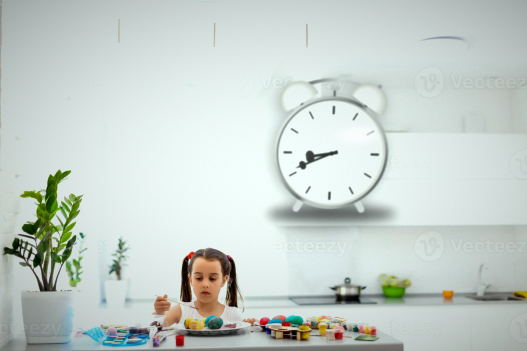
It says 8.41
